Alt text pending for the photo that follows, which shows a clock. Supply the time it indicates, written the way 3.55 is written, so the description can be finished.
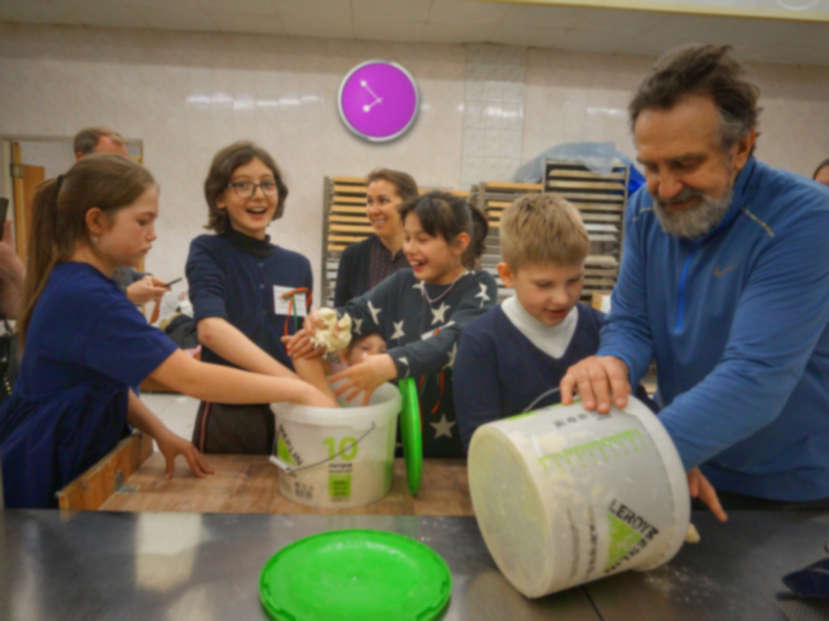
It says 7.53
